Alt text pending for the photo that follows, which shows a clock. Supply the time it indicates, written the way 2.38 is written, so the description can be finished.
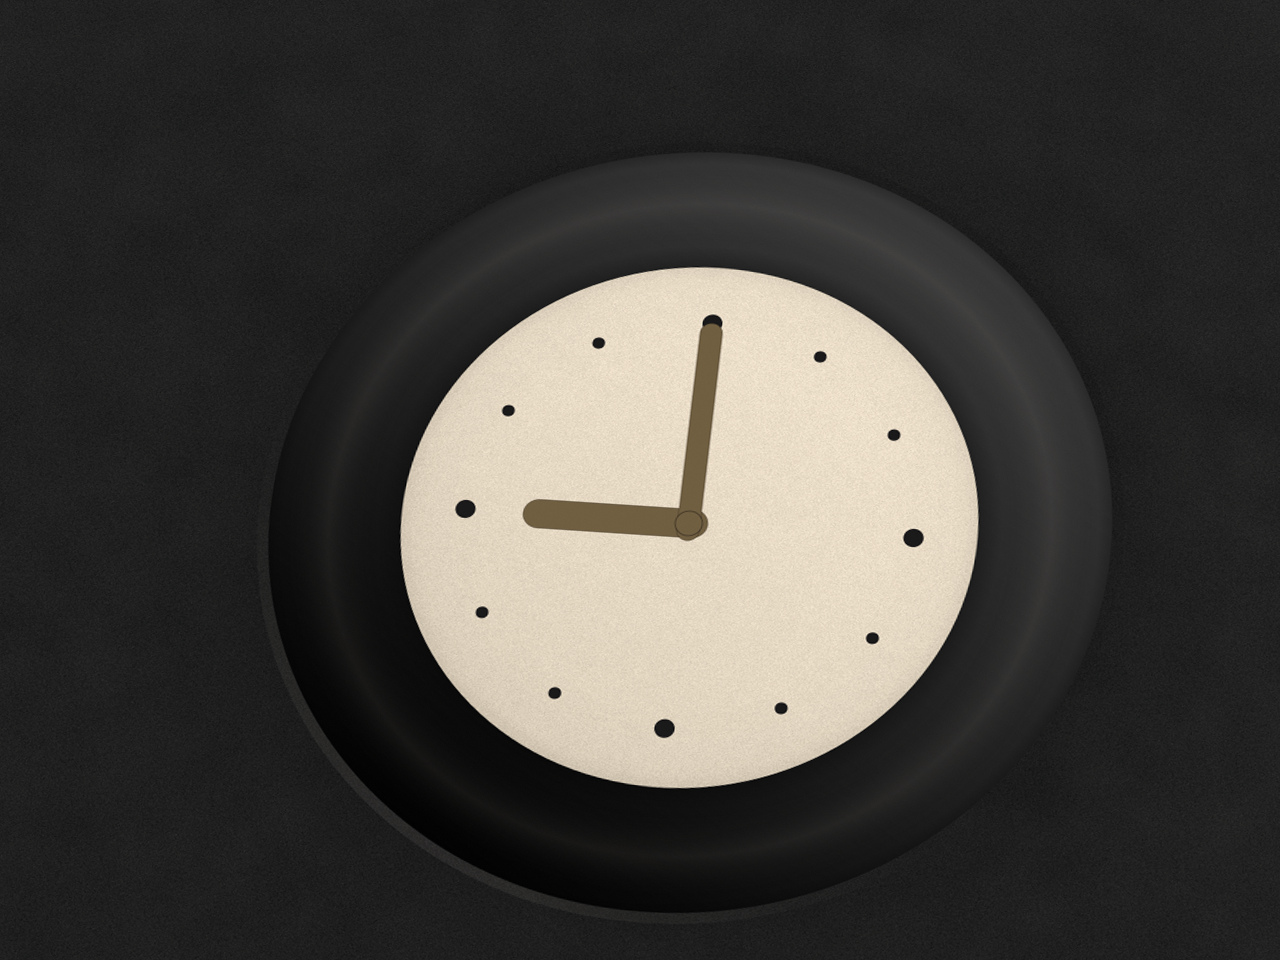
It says 9.00
